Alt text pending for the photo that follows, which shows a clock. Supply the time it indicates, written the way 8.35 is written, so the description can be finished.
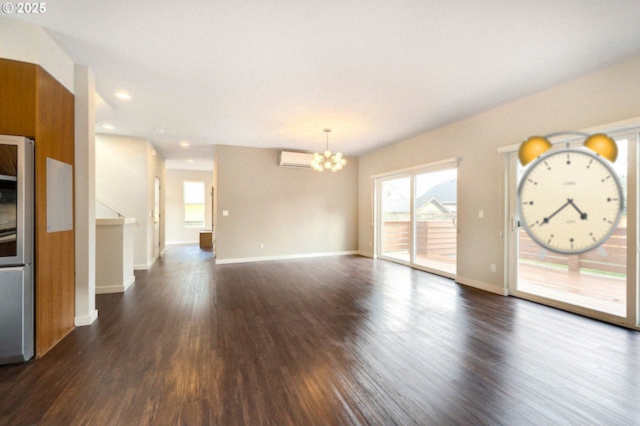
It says 4.39
